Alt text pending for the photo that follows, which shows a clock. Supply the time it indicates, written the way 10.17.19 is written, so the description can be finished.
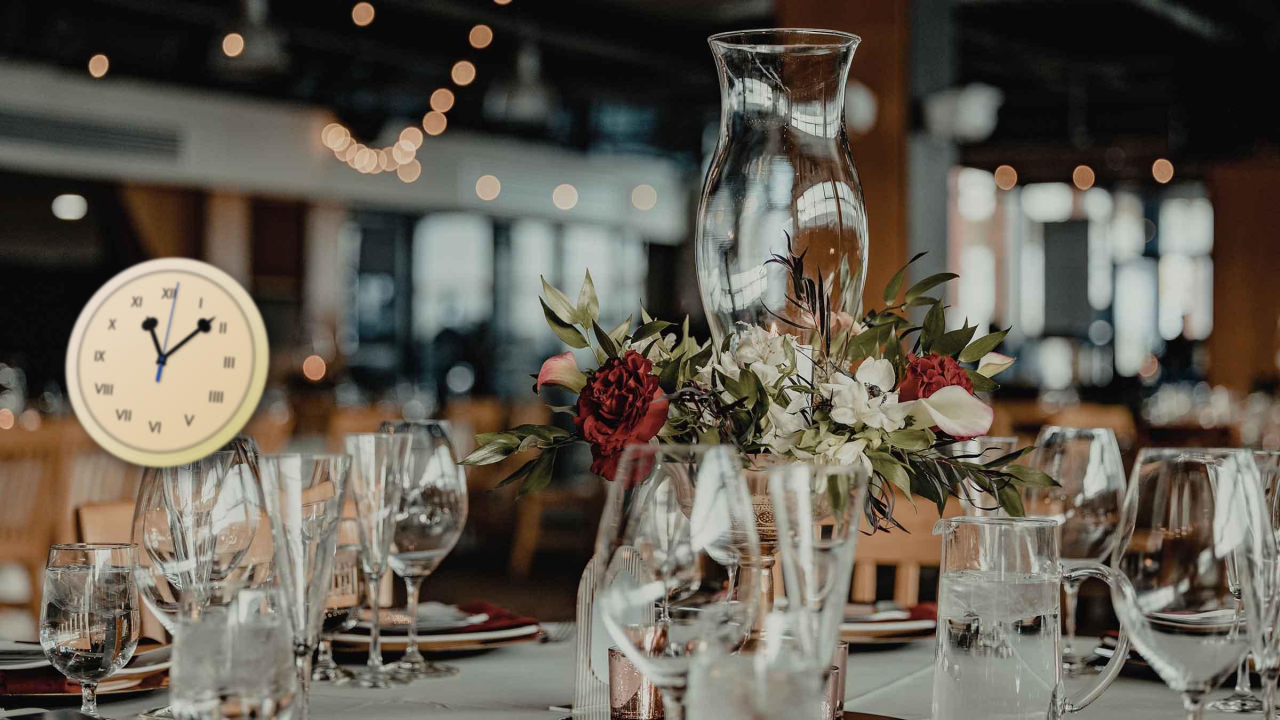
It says 11.08.01
